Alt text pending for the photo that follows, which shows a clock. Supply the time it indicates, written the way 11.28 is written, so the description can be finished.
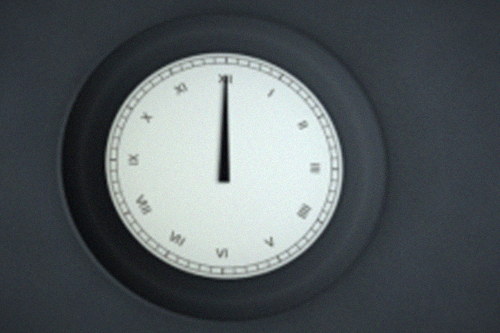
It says 12.00
